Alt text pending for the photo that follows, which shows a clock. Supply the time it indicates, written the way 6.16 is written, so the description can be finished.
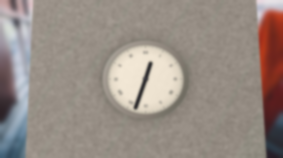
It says 12.33
